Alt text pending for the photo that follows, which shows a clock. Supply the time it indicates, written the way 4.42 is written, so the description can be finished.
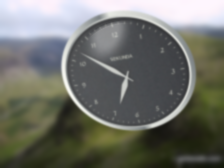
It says 6.52
